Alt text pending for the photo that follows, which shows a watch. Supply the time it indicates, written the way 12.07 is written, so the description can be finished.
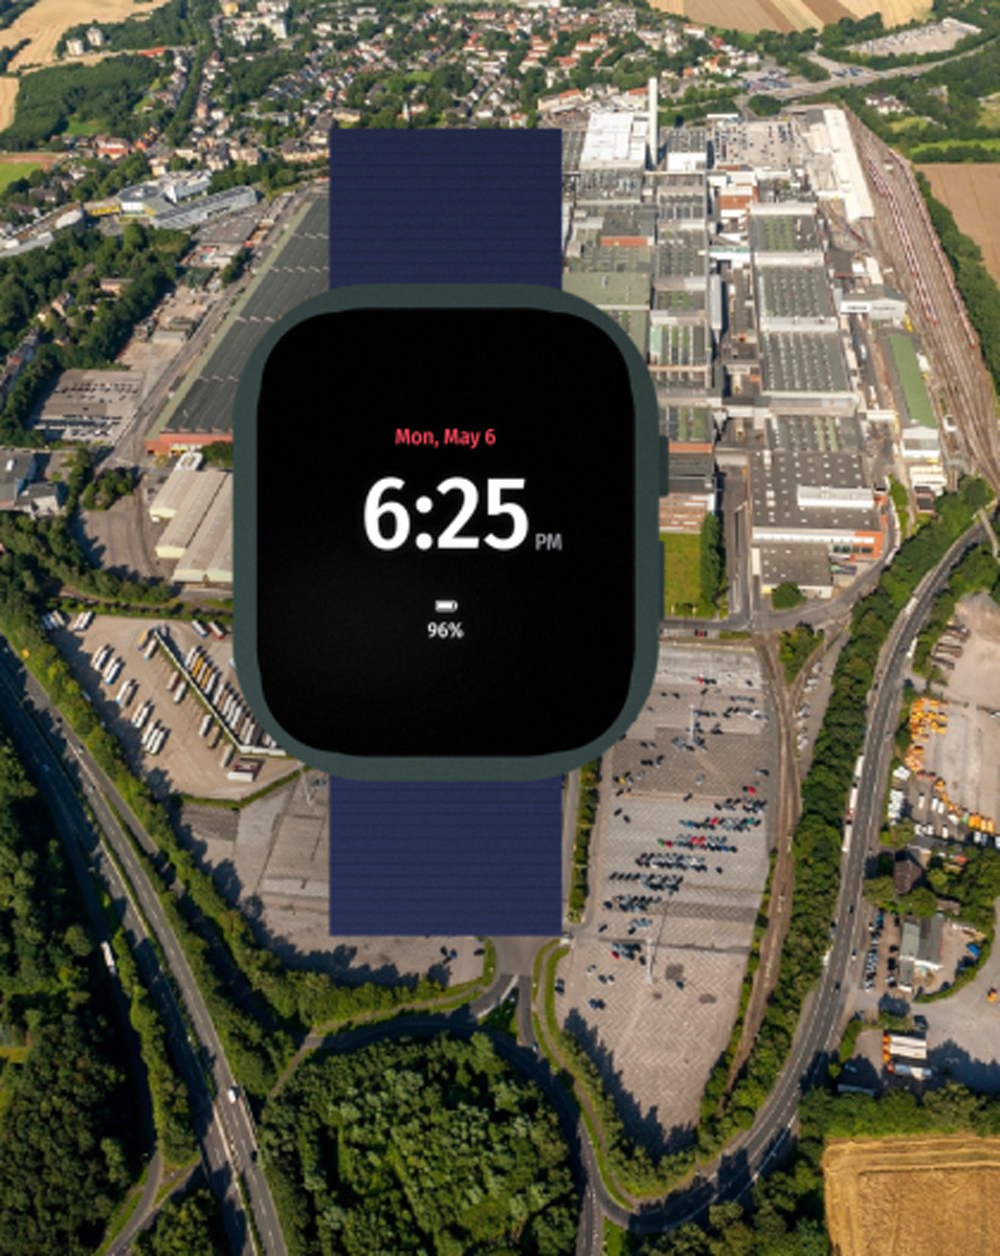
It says 6.25
